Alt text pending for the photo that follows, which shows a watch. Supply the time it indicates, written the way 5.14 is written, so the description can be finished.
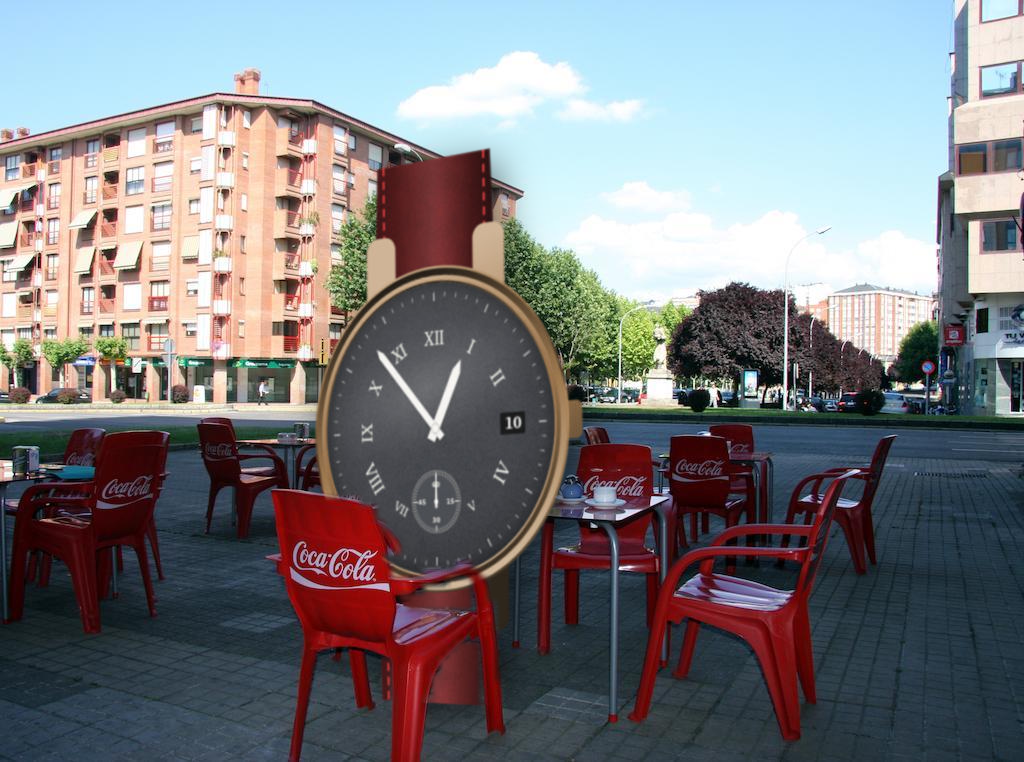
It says 12.53
